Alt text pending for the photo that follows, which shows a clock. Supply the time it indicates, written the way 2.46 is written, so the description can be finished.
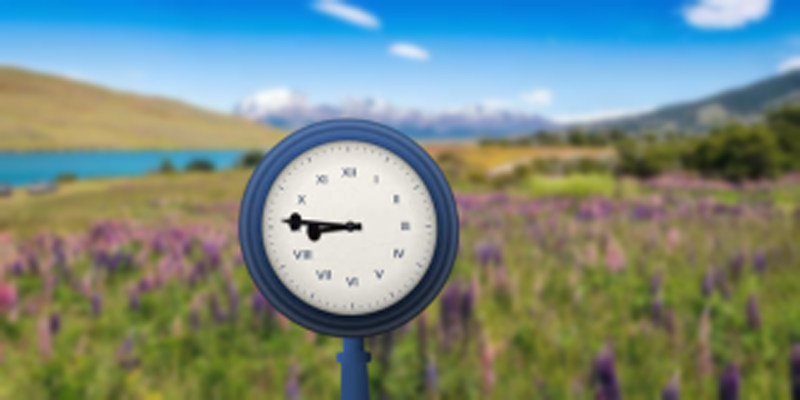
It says 8.46
